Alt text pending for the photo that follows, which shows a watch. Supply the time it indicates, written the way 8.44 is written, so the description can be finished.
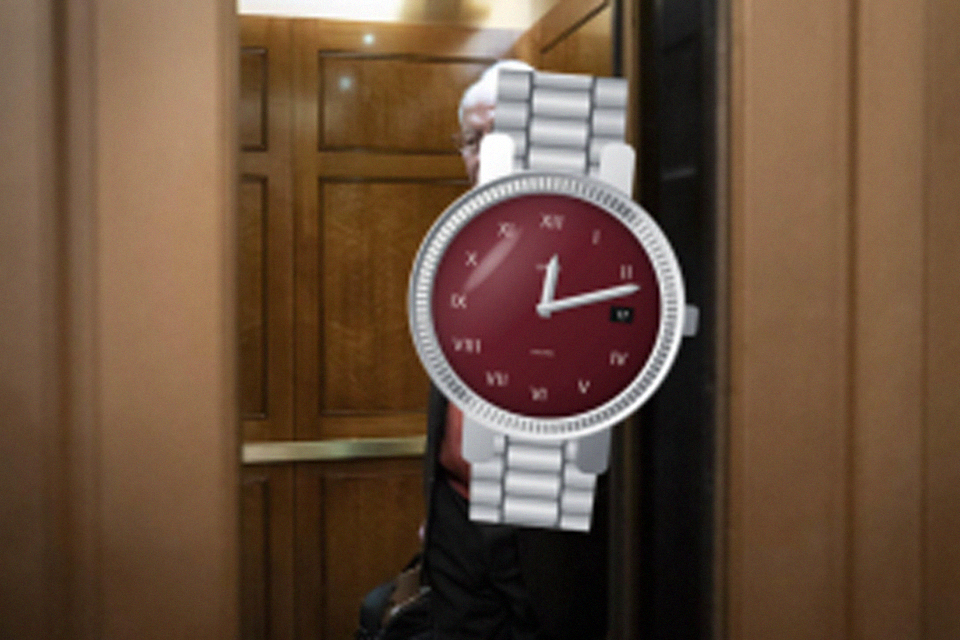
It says 12.12
